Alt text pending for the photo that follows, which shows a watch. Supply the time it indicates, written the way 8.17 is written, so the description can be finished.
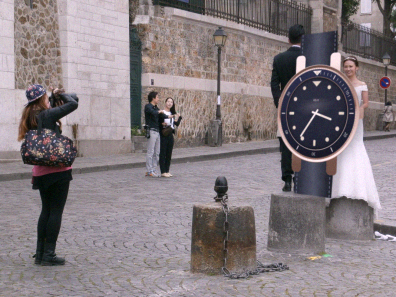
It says 3.36
